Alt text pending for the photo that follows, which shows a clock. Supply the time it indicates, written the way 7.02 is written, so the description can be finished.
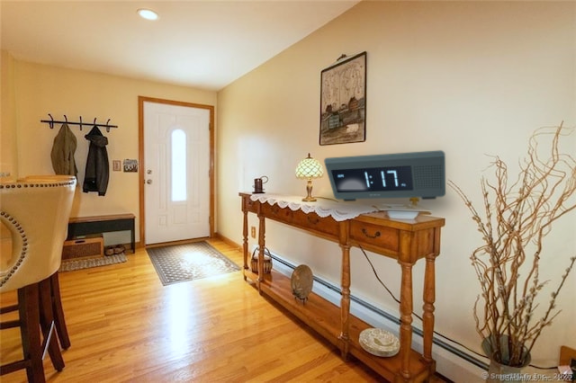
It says 1.17
